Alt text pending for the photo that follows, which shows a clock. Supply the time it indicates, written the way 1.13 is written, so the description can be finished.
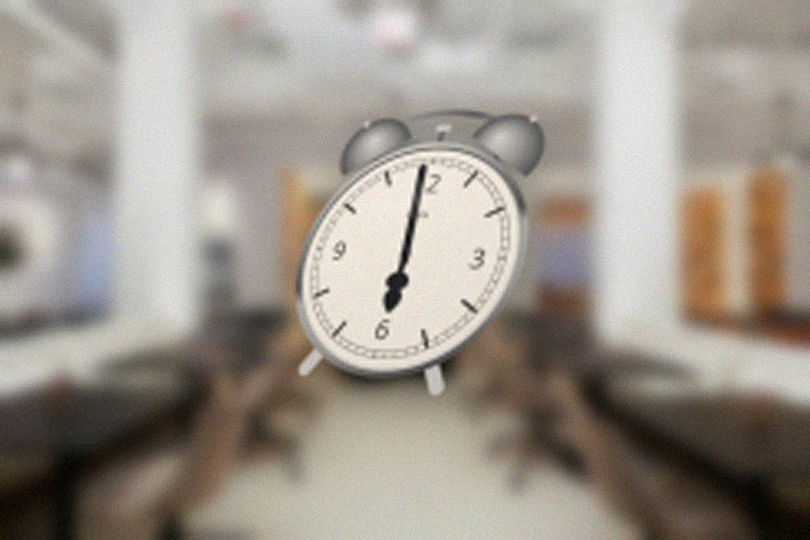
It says 5.59
